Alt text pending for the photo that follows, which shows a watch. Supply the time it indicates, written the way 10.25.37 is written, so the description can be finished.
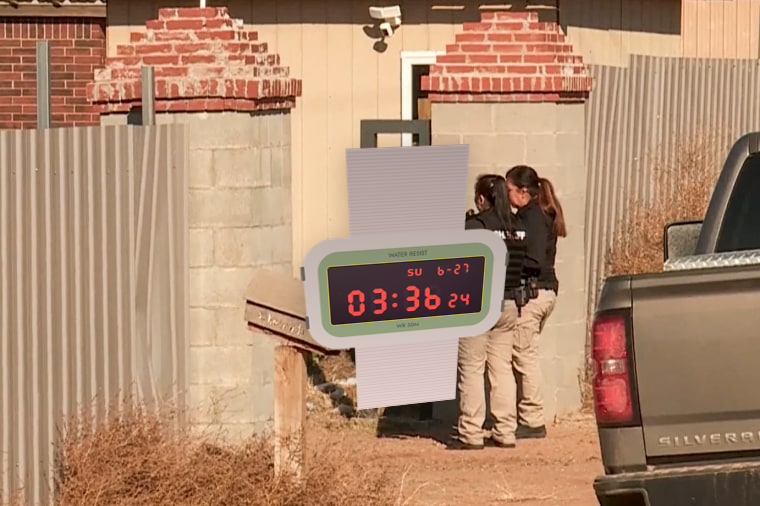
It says 3.36.24
